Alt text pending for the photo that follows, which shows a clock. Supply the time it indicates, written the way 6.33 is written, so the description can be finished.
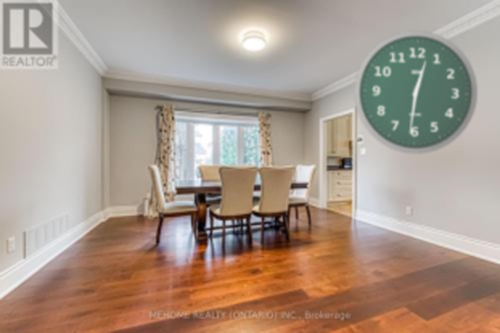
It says 12.31
